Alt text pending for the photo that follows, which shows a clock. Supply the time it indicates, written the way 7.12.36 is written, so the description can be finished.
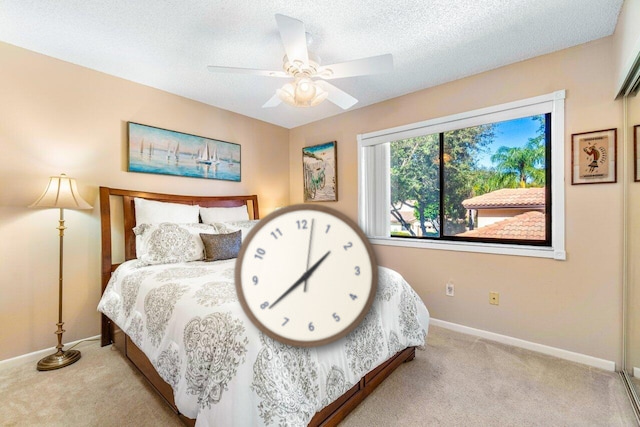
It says 1.39.02
